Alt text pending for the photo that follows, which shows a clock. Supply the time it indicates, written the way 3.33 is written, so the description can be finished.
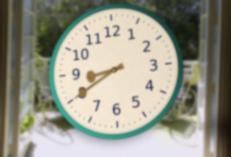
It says 8.40
